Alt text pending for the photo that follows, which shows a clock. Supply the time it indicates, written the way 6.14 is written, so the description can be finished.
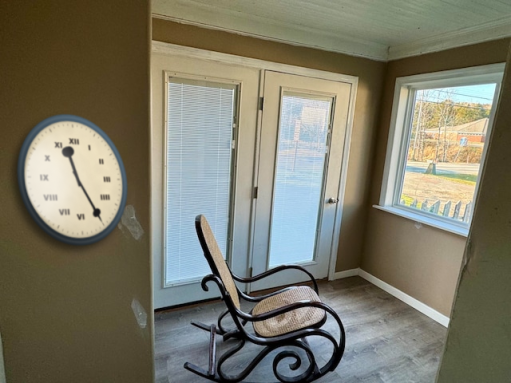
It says 11.25
